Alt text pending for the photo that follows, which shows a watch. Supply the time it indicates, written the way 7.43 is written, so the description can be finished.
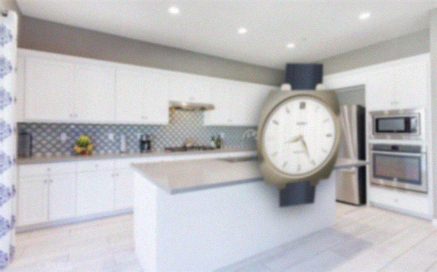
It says 8.26
